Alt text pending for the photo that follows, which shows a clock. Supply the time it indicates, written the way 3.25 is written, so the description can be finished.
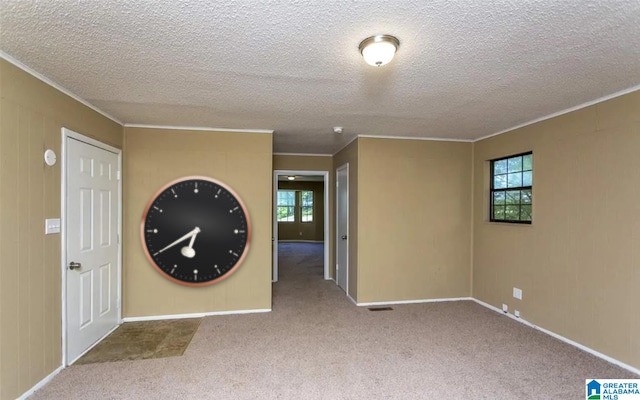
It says 6.40
